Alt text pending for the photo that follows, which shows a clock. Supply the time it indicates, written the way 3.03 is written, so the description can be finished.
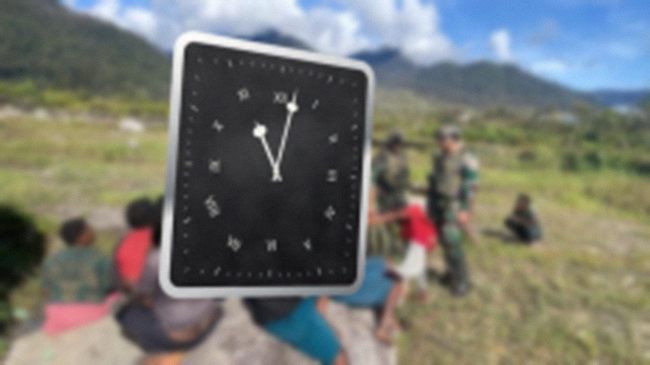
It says 11.02
